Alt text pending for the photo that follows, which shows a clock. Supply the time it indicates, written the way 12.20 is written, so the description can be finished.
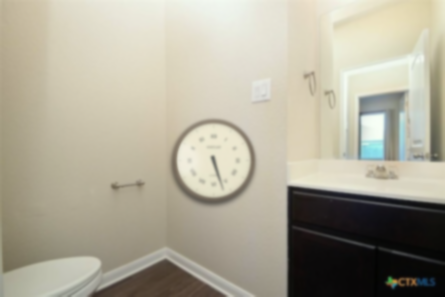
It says 5.27
